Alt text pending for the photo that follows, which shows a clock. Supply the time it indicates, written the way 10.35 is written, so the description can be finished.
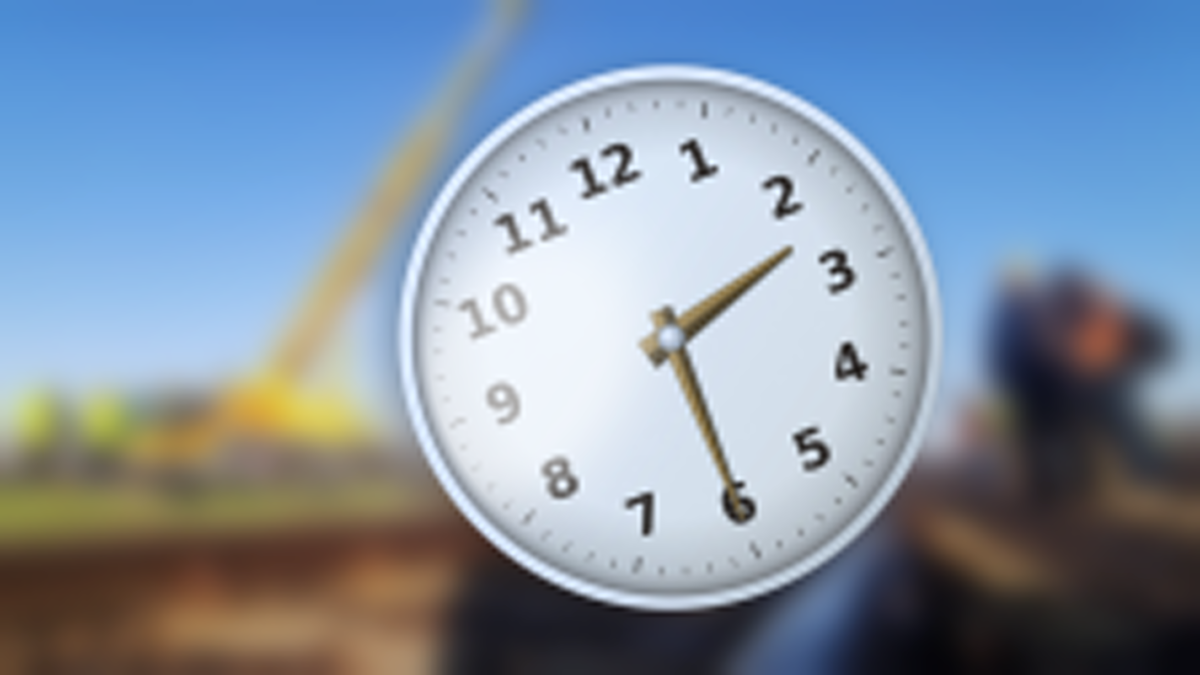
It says 2.30
